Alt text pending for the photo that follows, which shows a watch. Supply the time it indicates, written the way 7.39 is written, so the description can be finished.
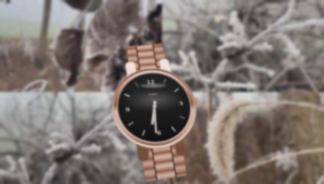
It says 6.31
